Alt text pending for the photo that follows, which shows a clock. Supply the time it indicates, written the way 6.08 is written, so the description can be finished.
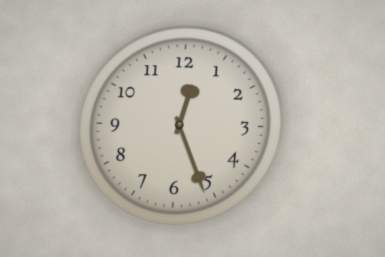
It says 12.26
